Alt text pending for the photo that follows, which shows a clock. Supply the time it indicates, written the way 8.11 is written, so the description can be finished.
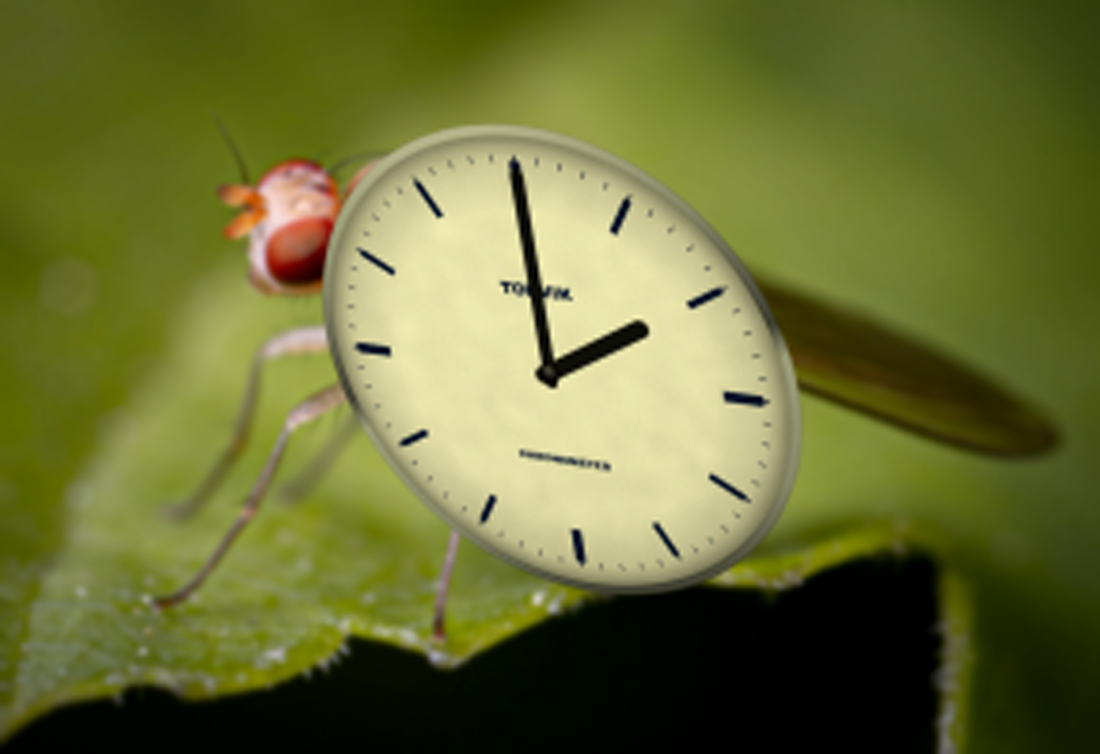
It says 2.00
